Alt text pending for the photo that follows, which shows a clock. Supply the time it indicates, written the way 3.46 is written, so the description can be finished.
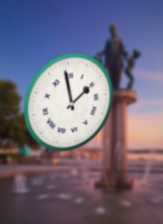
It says 1.59
